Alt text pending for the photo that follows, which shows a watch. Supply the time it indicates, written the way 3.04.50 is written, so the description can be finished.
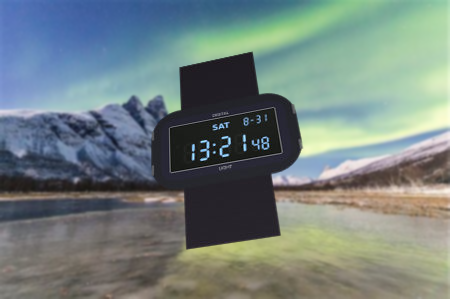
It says 13.21.48
